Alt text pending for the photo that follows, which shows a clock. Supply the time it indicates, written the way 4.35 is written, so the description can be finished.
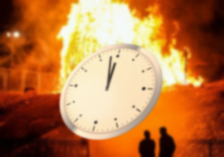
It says 11.58
